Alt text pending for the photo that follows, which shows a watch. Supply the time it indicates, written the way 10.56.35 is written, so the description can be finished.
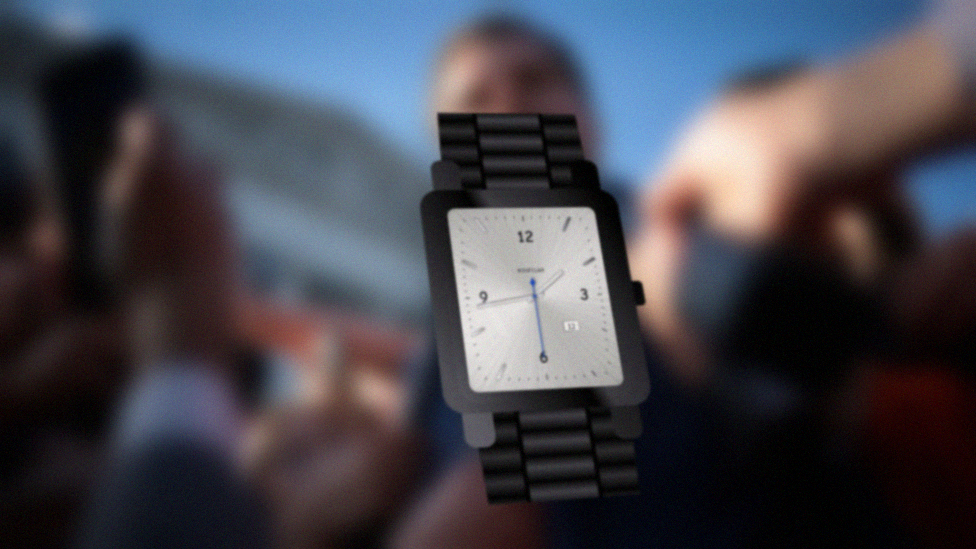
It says 1.43.30
